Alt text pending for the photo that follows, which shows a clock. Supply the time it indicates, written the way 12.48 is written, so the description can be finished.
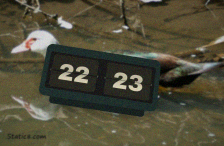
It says 22.23
